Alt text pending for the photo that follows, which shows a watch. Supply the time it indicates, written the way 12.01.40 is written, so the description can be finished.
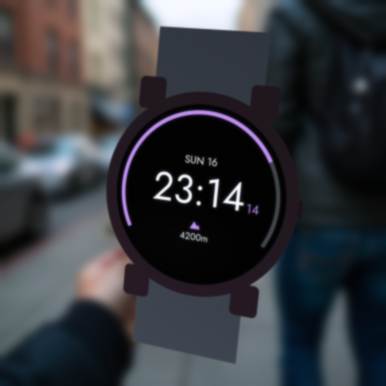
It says 23.14.14
